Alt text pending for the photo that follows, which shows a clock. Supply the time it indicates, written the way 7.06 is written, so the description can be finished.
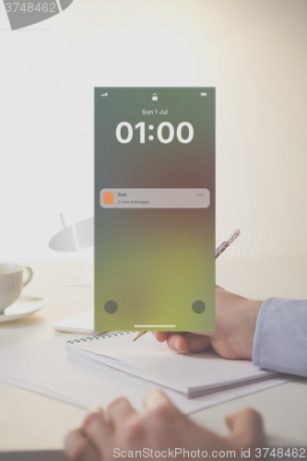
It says 1.00
